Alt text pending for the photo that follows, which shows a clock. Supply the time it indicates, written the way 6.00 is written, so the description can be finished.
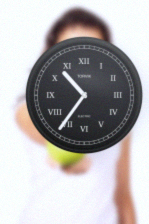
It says 10.36
